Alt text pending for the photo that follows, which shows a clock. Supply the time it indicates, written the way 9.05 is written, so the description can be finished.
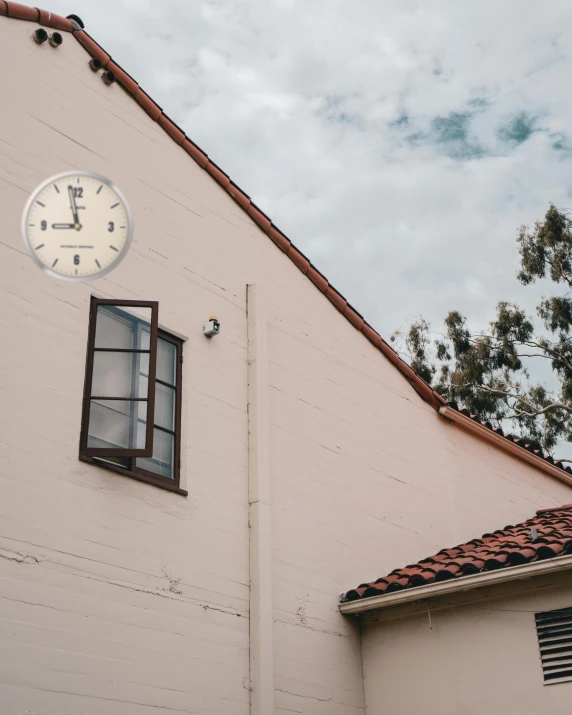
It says 8.58
